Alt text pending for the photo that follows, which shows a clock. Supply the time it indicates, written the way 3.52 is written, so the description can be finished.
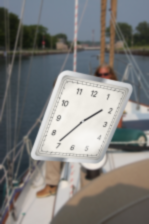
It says 1.36
